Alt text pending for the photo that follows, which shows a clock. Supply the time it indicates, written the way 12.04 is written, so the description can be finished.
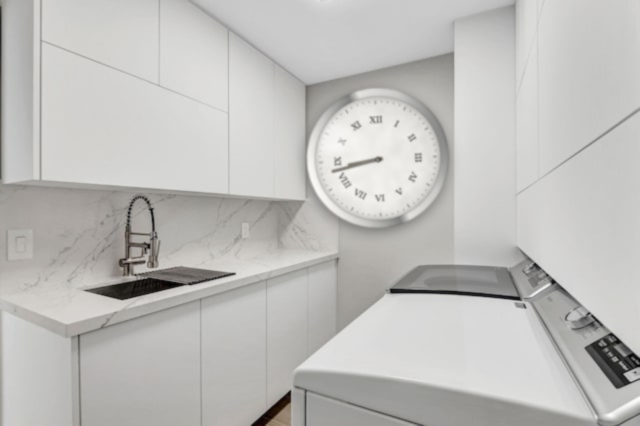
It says 8.43
